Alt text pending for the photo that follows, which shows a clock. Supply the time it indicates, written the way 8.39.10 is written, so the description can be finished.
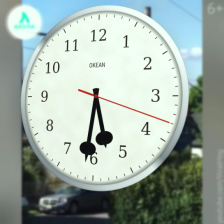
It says 5.31.18
